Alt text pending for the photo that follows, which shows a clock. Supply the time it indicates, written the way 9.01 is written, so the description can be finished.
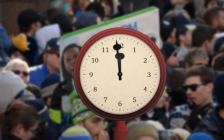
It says 11.59
